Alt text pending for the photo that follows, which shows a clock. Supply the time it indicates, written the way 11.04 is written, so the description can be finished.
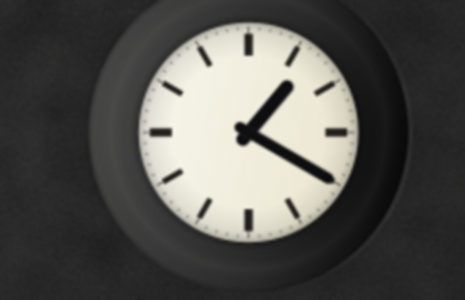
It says 1.20
